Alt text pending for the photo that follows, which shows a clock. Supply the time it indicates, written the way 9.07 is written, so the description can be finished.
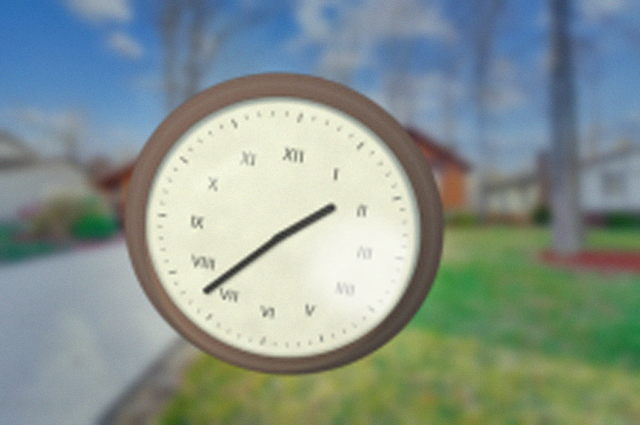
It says 1.37
